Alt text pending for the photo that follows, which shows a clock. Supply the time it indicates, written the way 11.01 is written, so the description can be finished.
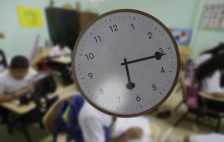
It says 6.16
